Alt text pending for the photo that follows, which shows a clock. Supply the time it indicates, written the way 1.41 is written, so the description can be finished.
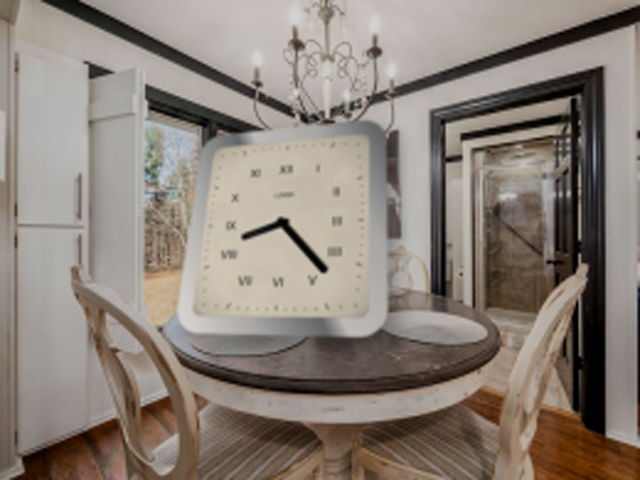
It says 8.23
